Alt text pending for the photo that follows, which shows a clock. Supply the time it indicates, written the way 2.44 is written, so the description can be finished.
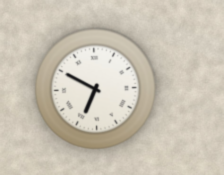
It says 6.50
